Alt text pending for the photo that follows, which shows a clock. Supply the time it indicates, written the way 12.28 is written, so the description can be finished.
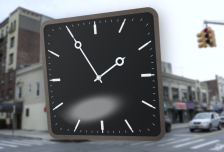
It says 1.55
